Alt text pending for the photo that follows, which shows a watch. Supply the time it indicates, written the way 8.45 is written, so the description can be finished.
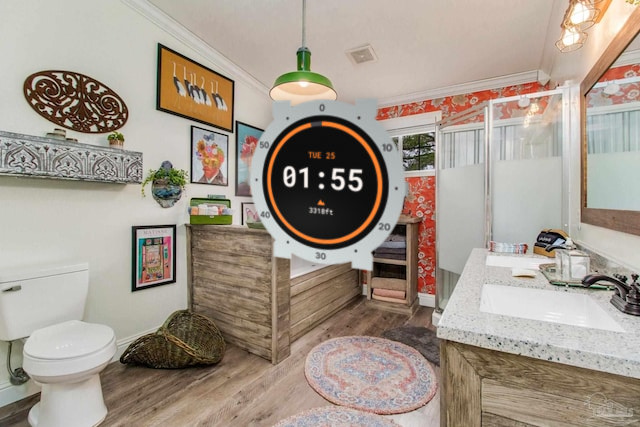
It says 1.55
